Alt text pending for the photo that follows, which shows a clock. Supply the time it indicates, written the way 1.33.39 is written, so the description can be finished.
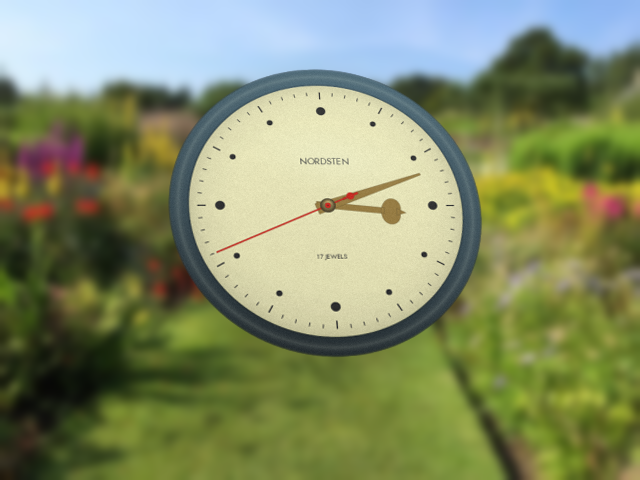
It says 3.11.41
